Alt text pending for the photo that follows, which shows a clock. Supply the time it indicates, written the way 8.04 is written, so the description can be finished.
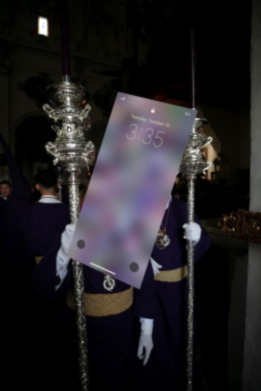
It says 3.35
